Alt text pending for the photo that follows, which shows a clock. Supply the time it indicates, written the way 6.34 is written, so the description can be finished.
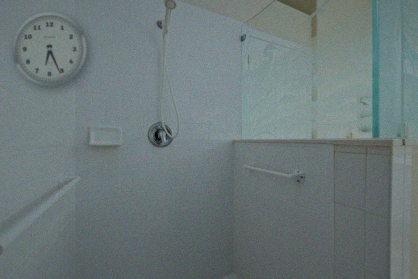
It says 6.26
